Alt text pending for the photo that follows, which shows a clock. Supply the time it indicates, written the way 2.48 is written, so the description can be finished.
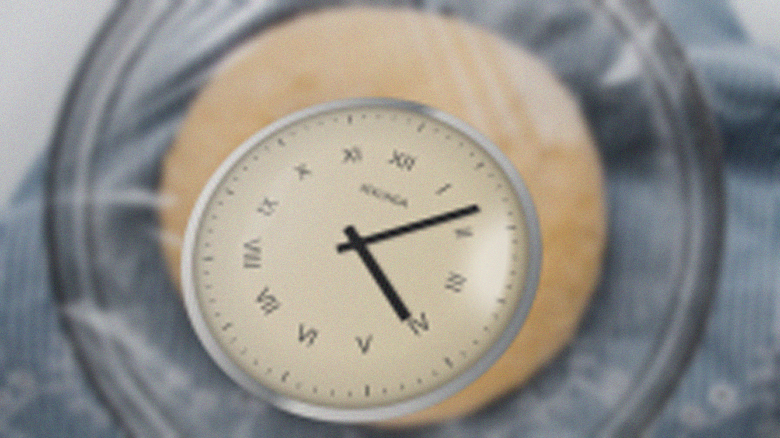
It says 4.08
